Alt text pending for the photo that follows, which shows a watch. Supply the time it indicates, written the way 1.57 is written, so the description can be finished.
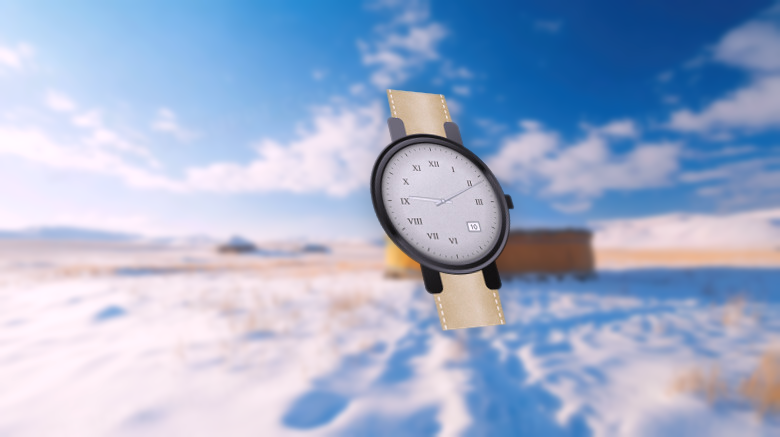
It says 9.11
